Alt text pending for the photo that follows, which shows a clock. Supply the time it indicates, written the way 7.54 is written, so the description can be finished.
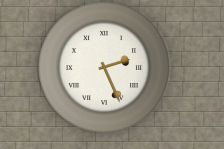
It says 2.26
